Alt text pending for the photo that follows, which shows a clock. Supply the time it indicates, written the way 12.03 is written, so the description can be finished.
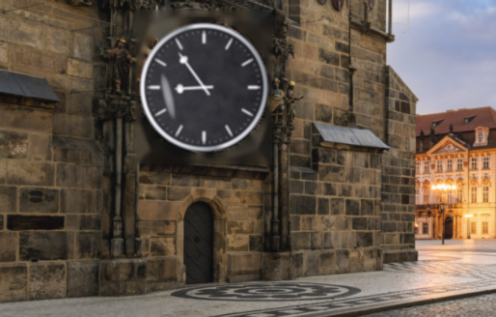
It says 8.54
